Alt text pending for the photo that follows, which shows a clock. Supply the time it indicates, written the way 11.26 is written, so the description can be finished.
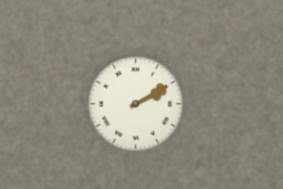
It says 2.10
